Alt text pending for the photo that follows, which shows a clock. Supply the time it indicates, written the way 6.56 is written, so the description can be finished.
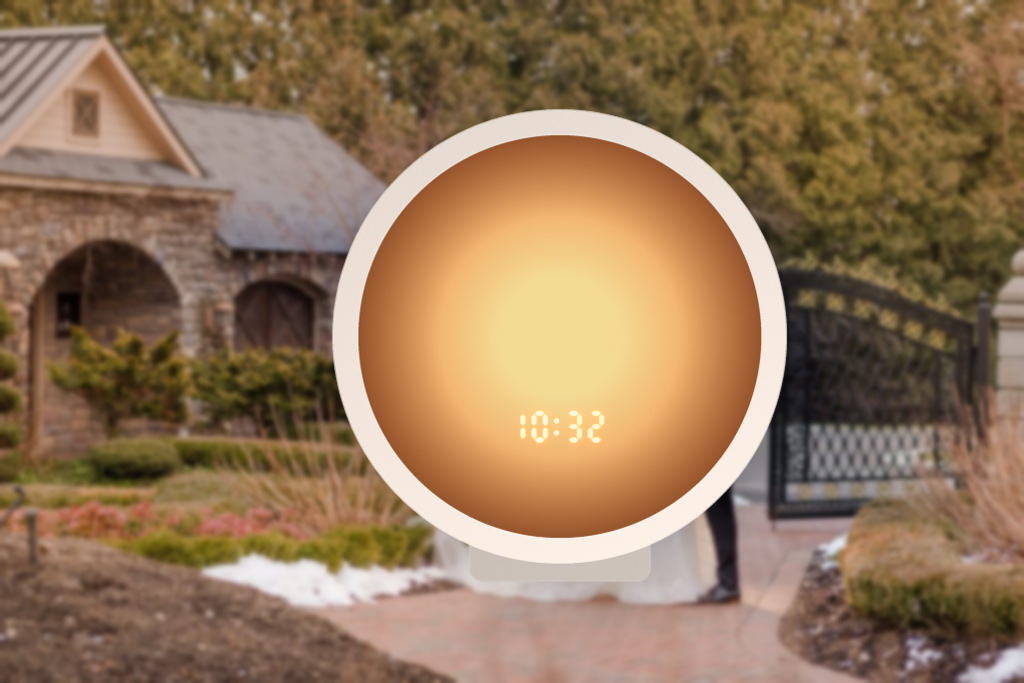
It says 10.32
